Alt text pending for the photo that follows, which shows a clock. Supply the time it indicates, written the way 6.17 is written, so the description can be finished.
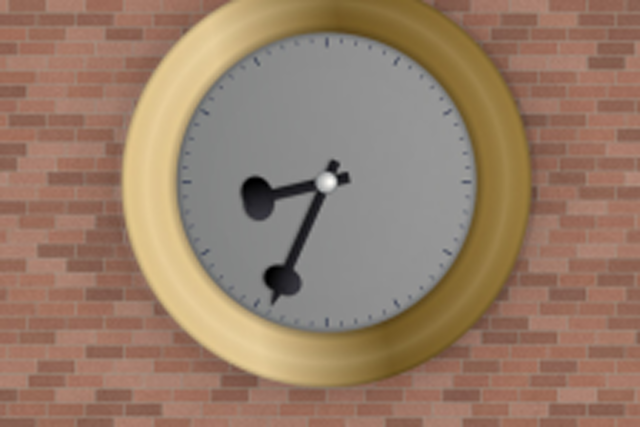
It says 8.34
